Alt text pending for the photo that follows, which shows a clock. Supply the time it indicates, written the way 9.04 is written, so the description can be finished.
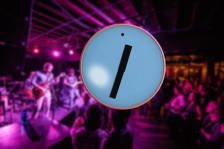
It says 12.33
